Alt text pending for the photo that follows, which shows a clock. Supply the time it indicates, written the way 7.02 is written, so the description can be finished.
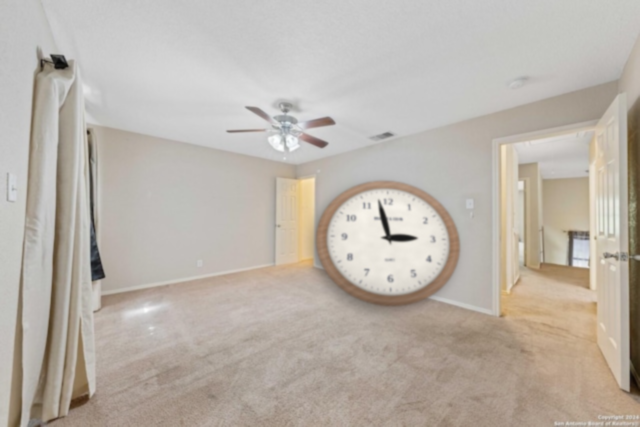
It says 2.58
